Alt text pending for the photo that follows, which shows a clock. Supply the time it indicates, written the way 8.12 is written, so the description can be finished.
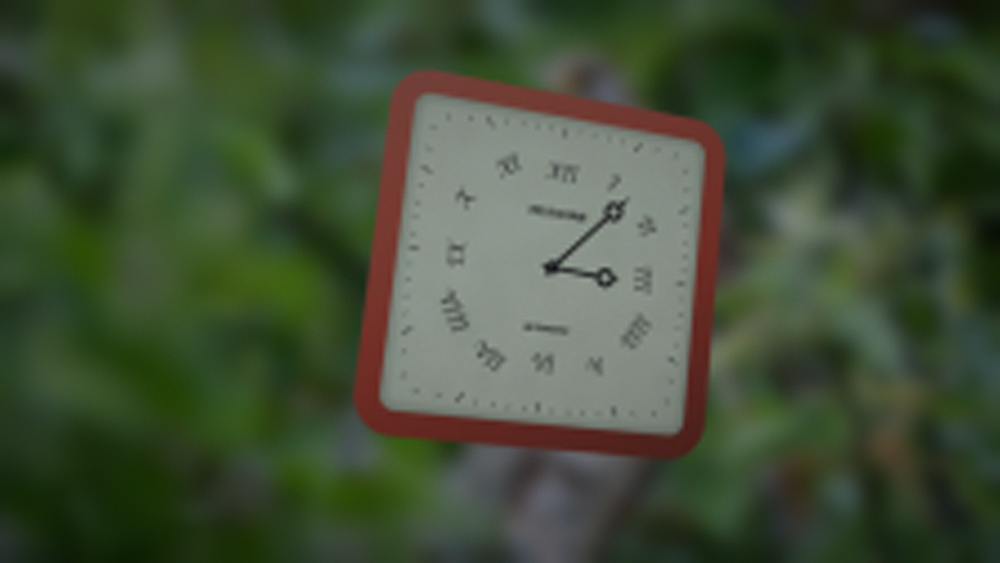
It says 3.07
